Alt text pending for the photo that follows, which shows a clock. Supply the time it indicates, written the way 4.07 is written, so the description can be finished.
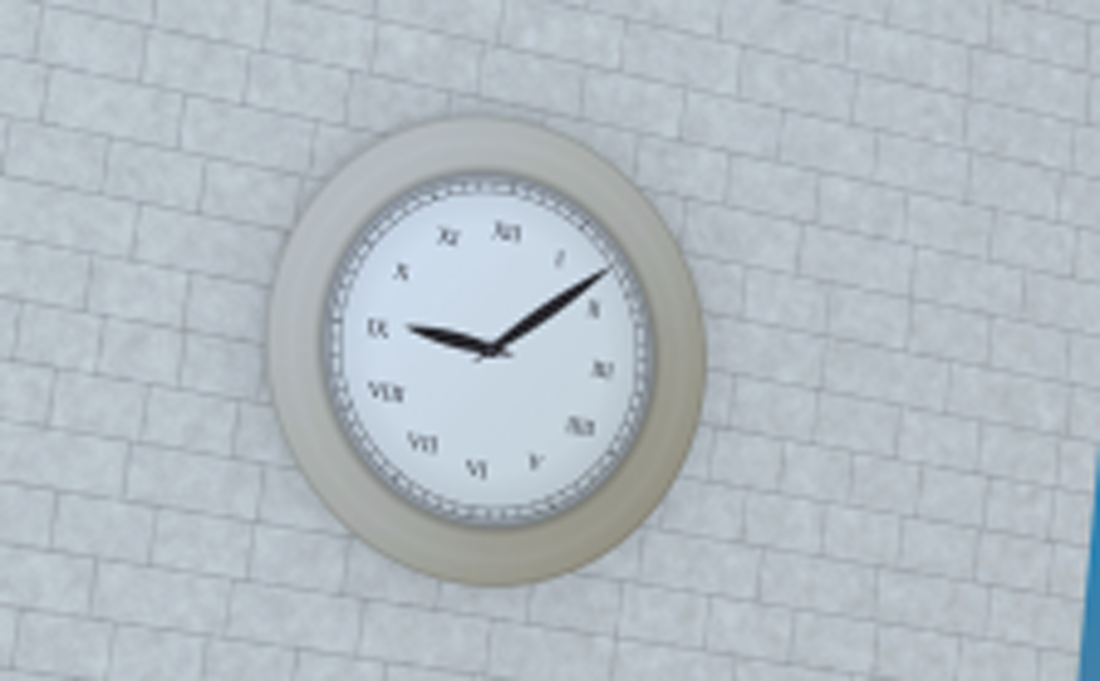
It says 9.08
